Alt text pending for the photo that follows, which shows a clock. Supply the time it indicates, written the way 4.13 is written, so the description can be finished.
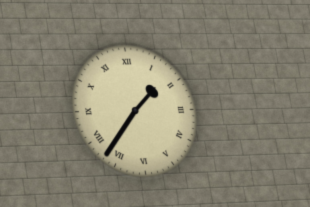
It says 1.37
